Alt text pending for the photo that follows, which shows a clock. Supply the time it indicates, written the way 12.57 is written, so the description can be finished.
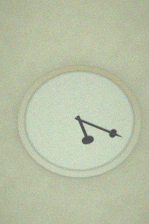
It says 5.19
